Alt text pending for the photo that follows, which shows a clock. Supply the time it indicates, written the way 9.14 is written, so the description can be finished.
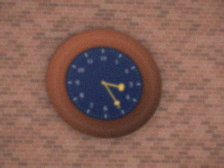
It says 3.25
